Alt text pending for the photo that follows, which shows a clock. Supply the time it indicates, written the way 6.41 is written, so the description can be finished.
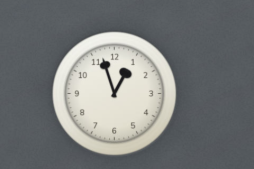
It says 12.57
